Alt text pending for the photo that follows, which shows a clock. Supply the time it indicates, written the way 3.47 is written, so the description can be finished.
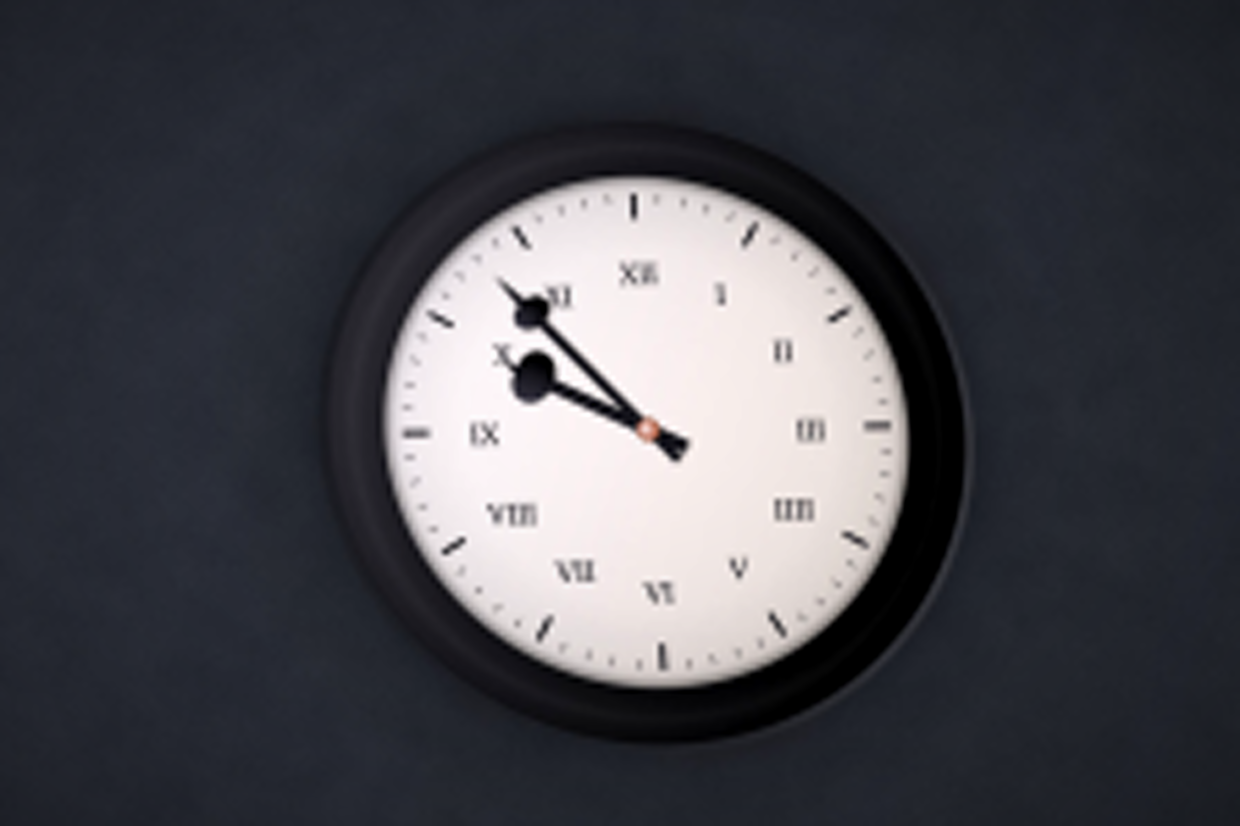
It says 9.53
